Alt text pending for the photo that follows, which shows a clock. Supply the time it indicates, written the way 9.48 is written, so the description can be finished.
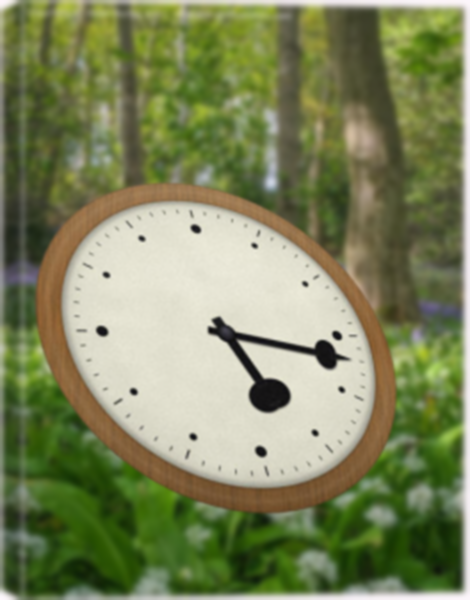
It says 5.17
